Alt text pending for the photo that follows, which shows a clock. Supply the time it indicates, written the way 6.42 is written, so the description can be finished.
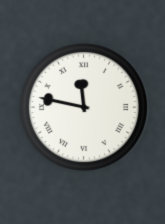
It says 11.47
